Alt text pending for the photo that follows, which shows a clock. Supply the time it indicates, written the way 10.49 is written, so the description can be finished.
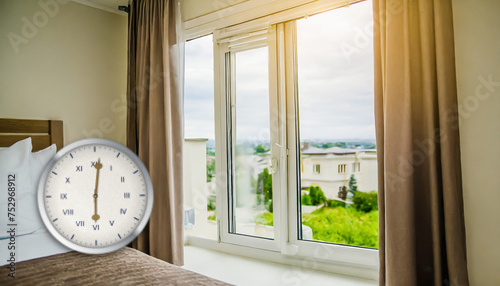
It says 6.01
